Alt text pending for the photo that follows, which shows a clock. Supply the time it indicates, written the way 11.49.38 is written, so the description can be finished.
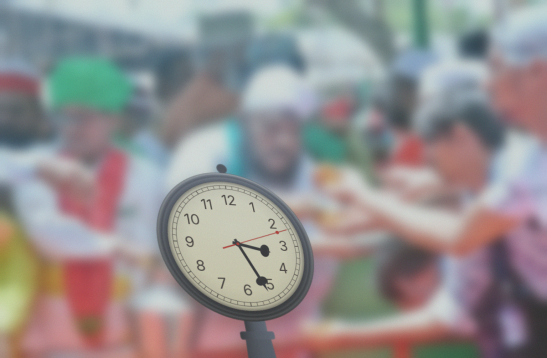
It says 3.26.12
